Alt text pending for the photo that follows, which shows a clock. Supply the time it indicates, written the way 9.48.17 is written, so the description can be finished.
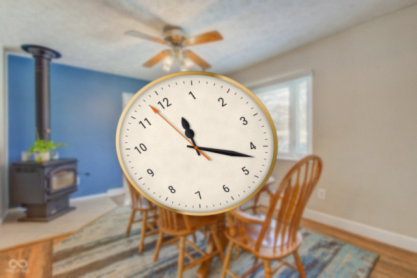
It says 12.21.58
